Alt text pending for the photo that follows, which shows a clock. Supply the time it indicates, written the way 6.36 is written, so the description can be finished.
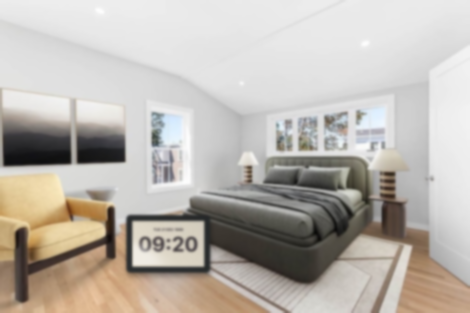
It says 9.20
